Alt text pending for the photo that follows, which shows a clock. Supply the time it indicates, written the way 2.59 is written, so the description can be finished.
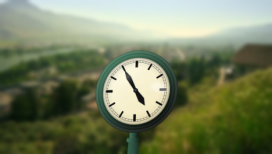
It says 4.55
